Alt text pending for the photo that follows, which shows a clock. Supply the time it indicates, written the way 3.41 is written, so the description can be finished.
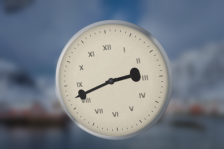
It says 2.42
